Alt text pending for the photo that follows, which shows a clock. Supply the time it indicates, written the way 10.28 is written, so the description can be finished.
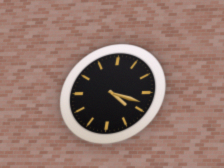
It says 4.18
